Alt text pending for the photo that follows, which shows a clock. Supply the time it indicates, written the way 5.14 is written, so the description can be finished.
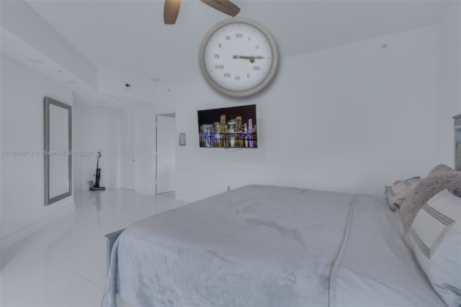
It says 3.15
